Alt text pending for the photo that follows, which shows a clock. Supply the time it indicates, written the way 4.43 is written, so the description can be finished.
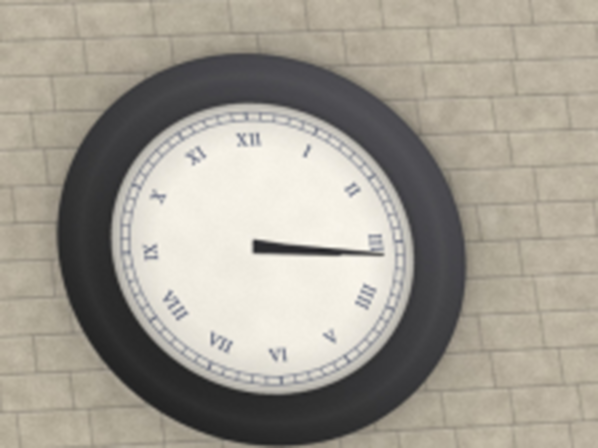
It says 3.16
